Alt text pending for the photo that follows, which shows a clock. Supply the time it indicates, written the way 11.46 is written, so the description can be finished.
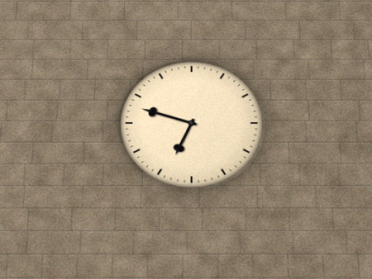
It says 6.48
